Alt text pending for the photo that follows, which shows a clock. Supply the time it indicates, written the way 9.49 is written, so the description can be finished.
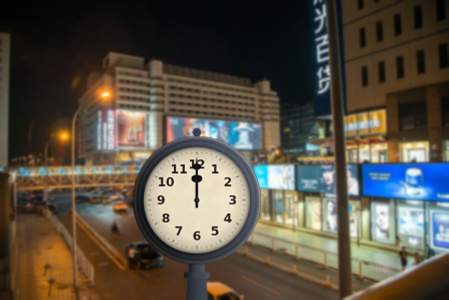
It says 12.00
